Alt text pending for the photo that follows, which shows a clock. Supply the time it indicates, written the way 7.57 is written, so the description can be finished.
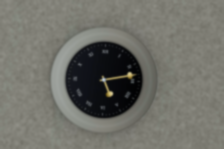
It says 5.13
